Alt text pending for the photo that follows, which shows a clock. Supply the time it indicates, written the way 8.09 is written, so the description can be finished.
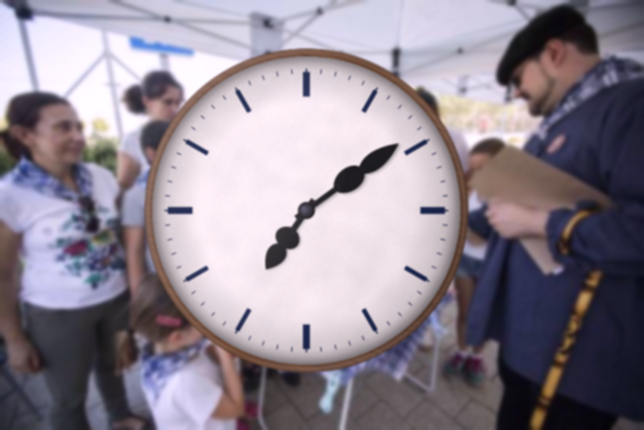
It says 7.09
